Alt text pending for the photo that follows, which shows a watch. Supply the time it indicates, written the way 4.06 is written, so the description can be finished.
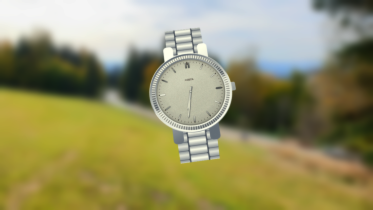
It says 6.32
